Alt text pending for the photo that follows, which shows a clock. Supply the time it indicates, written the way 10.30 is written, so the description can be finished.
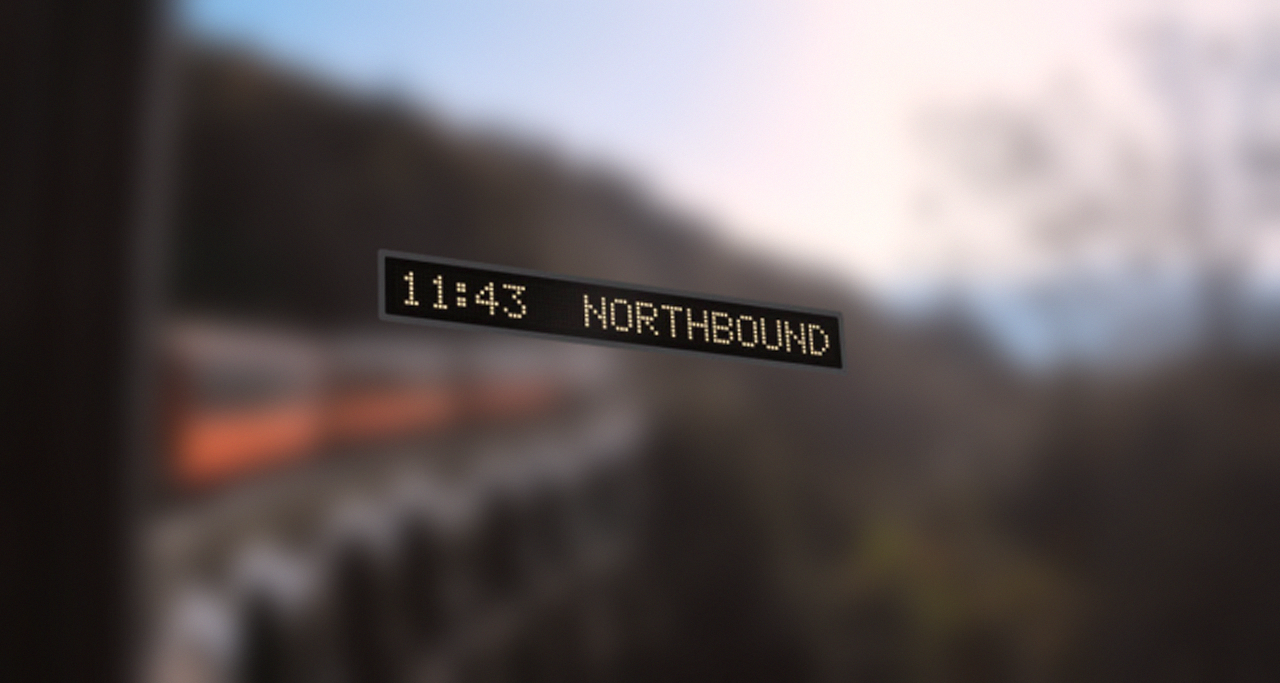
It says 11.43
